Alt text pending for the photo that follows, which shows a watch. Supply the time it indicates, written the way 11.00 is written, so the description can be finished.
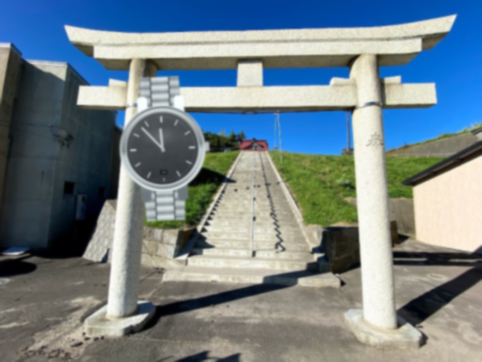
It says 11.53
